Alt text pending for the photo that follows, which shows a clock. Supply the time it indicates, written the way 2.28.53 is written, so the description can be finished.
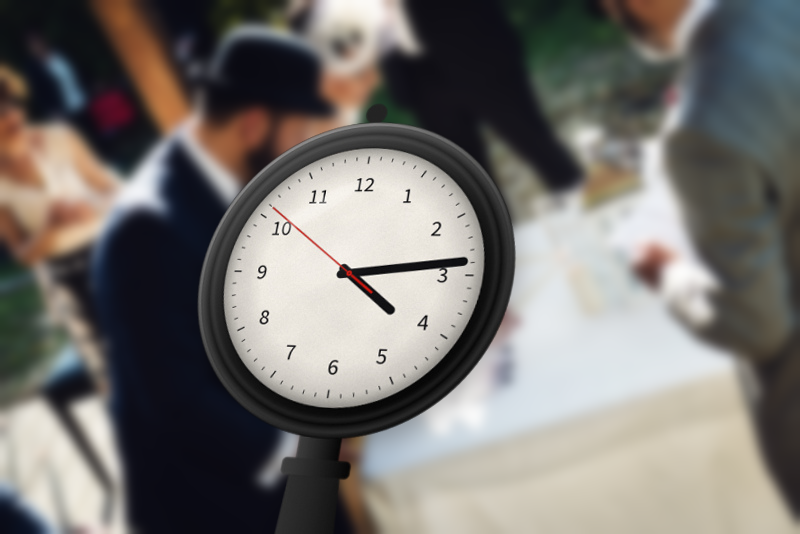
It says 4.13.51
